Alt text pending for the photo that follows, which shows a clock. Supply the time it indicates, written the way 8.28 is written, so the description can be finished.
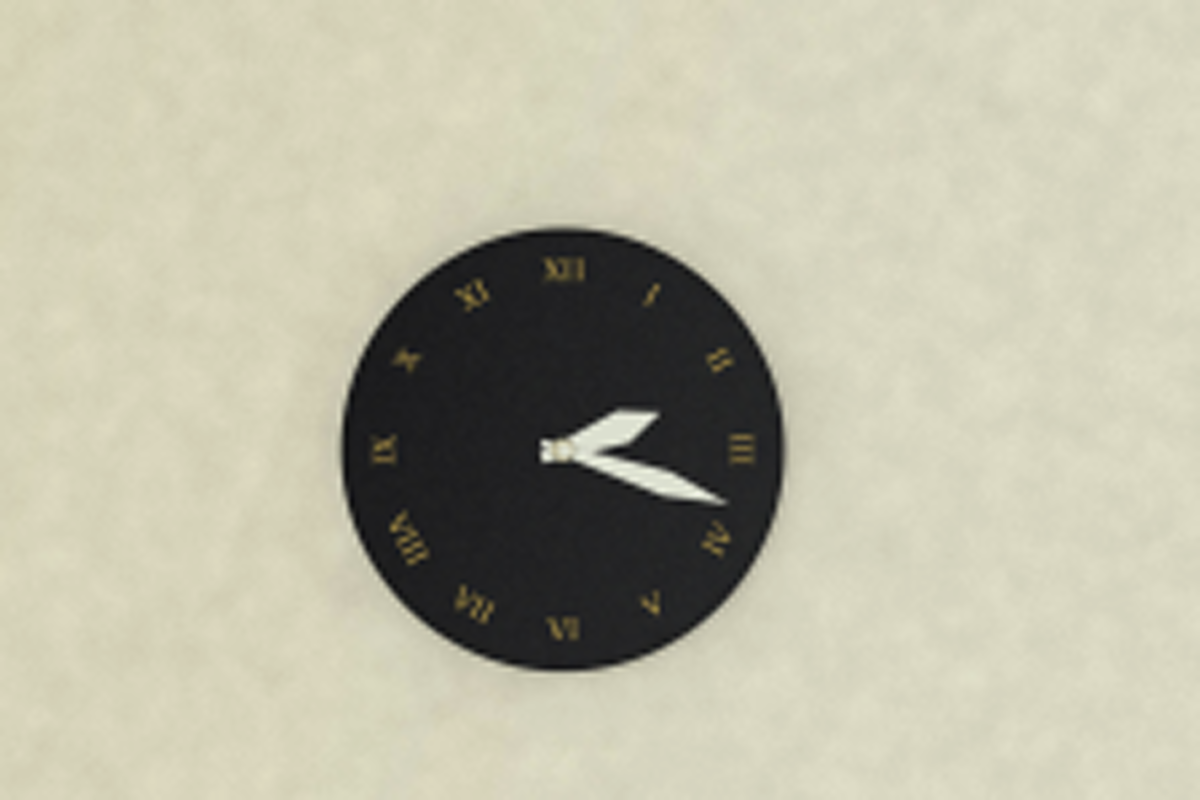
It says 2.18
